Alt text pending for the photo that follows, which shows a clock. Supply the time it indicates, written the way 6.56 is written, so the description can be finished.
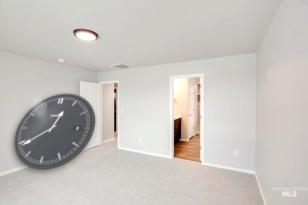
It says 12.39
